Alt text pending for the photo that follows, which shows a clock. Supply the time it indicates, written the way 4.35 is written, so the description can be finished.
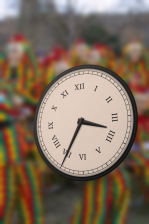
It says 3.35
